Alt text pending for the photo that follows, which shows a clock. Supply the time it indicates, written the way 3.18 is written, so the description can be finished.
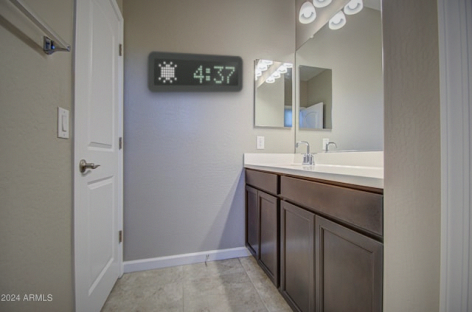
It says 4.37
